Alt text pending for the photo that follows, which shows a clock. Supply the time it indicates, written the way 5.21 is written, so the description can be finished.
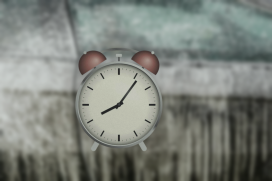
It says 8.06
